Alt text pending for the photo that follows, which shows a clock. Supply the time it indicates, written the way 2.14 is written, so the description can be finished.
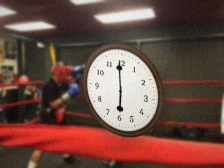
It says 5.59
